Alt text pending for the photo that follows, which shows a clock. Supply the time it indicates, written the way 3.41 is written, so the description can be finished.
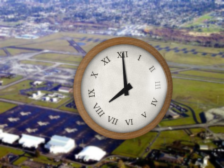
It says 8.00
